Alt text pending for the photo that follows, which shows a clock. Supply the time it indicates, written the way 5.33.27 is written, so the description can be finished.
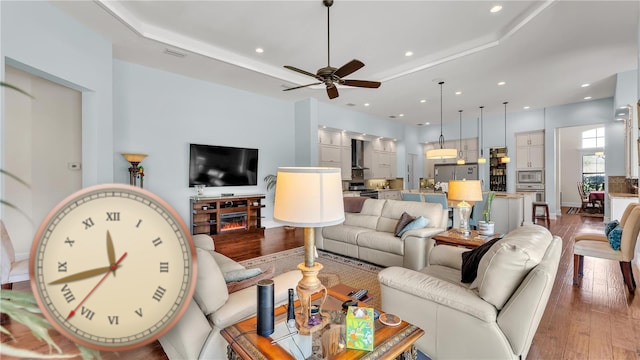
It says 11.42.37
